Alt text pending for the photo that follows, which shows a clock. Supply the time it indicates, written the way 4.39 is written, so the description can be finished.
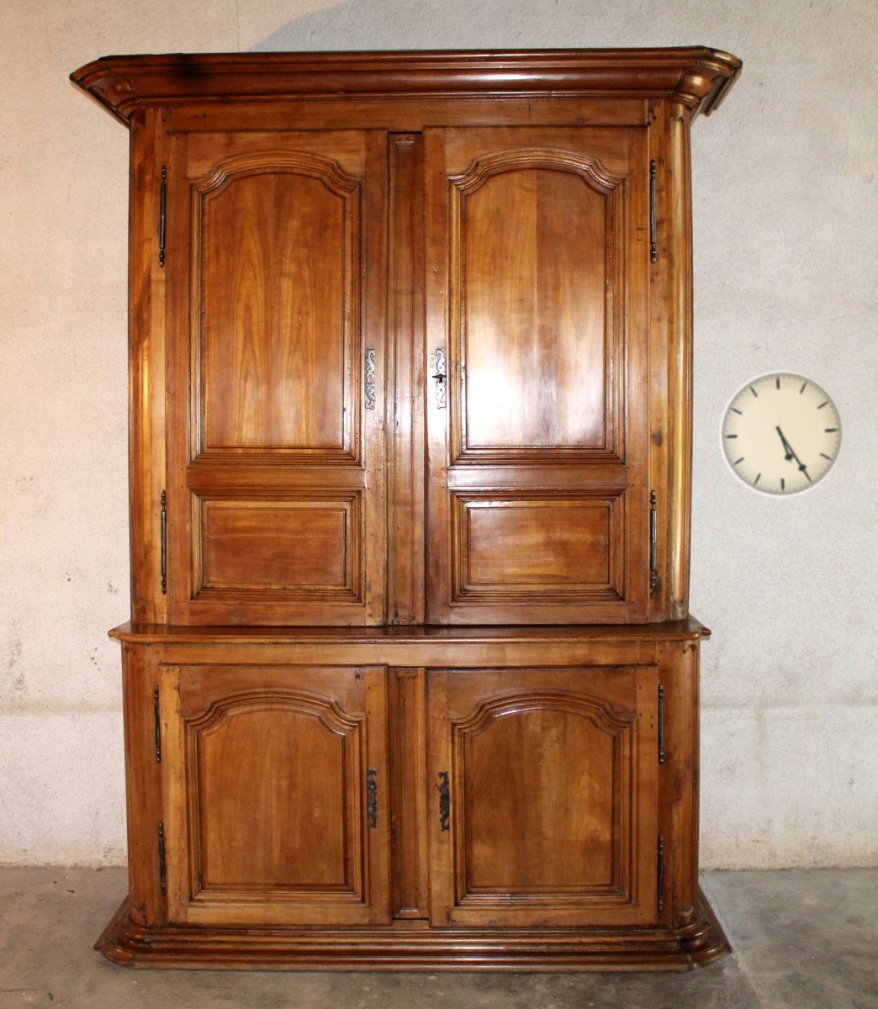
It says 5.25
